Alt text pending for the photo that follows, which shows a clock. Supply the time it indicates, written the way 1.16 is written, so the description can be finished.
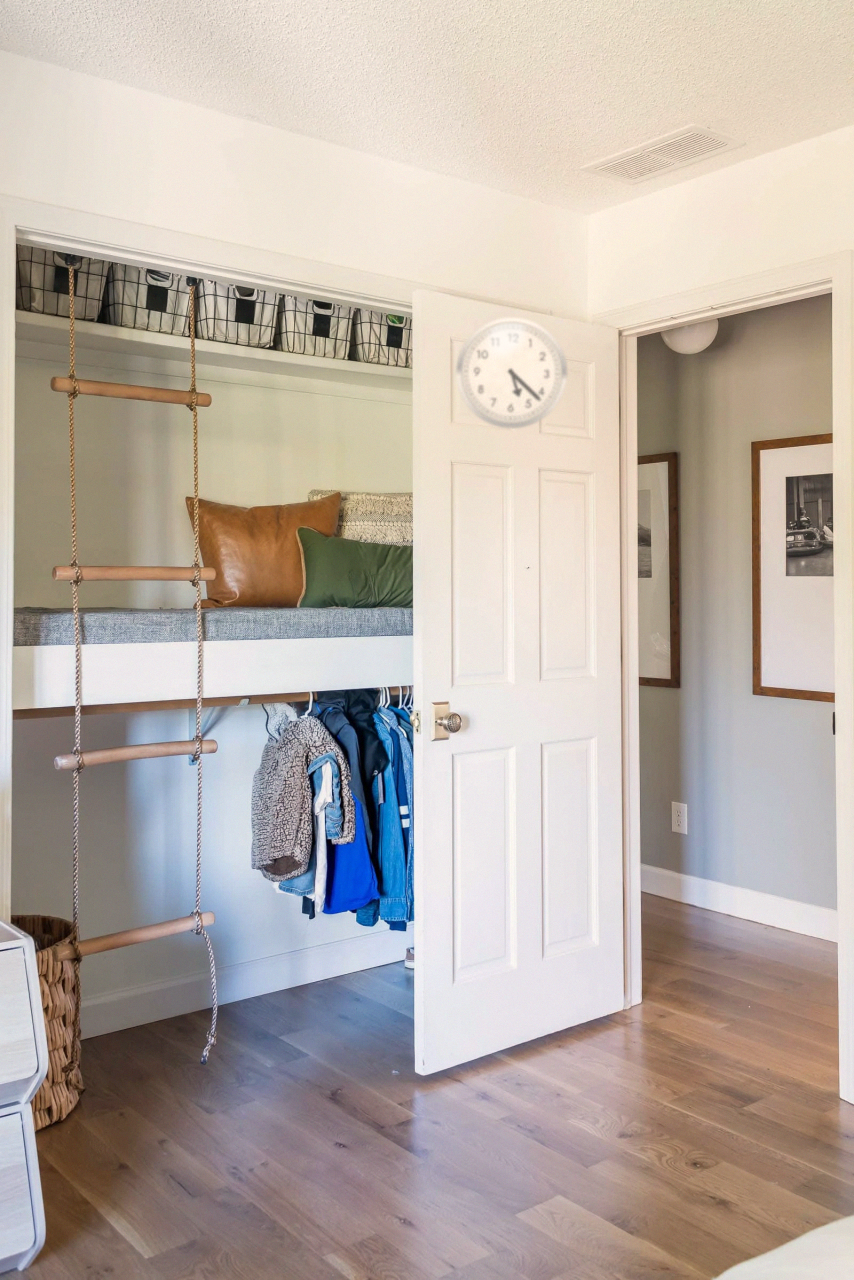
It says 5.22
